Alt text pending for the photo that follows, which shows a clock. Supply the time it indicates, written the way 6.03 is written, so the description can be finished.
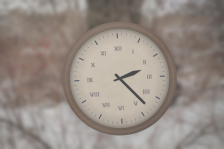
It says 2.23
